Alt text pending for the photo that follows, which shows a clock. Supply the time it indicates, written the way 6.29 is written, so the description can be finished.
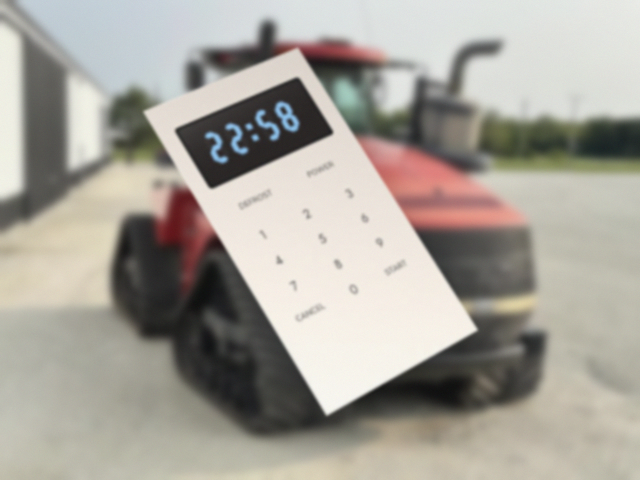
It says 22.58
